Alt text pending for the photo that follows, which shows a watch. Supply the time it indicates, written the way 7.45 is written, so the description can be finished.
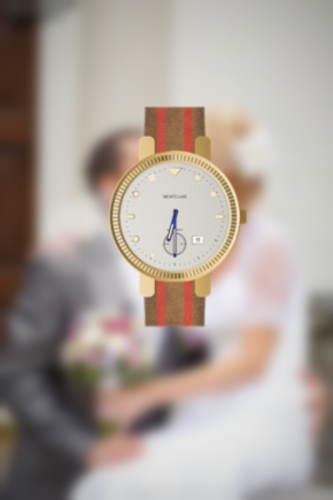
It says 6.30
